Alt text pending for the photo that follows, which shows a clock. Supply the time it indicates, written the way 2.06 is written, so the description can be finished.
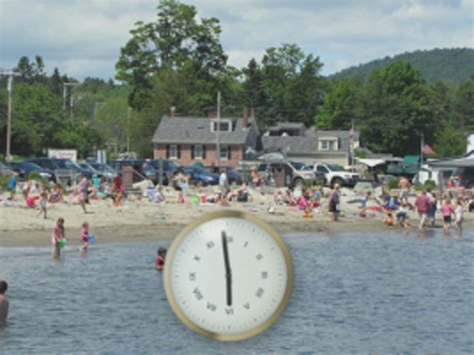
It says 5.59
